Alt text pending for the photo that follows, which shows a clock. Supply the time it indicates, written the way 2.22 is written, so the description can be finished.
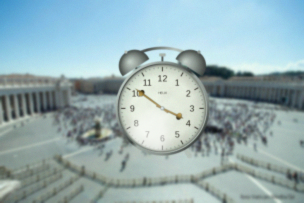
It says 3.51
